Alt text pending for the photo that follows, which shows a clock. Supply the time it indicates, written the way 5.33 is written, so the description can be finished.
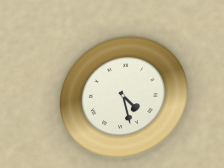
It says 4.27
